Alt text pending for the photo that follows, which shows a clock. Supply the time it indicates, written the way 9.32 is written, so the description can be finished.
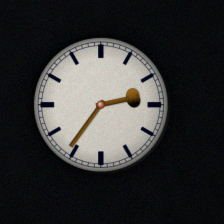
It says 2.36
